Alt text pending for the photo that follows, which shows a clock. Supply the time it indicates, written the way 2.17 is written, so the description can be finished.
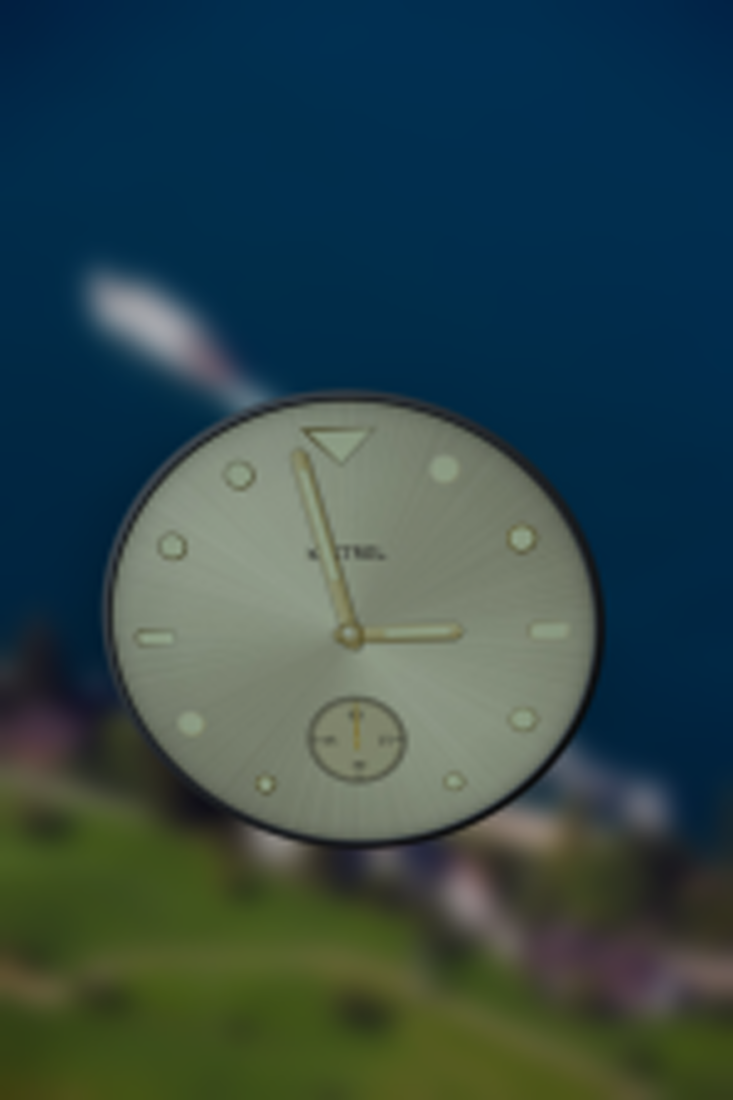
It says 2.58
